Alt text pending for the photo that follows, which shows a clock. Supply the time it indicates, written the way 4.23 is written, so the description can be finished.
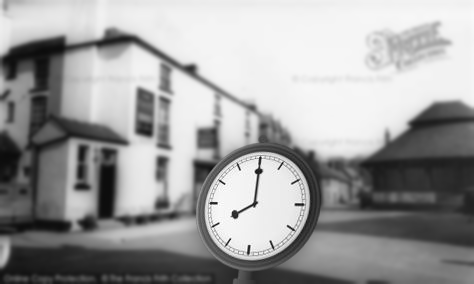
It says 8.00
